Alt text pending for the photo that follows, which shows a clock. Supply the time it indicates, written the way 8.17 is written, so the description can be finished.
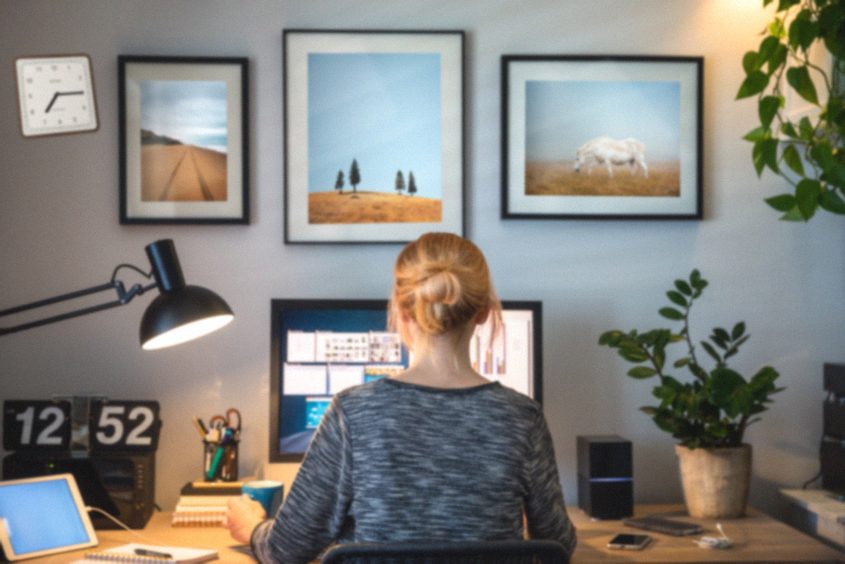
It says 7.15
